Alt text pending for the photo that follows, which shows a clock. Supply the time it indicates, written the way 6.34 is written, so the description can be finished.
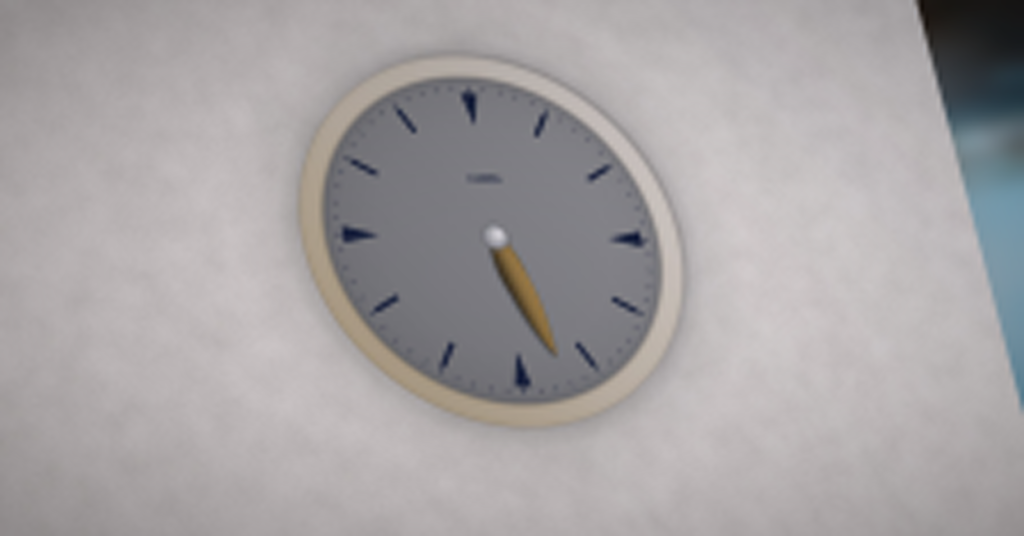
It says 5.27
